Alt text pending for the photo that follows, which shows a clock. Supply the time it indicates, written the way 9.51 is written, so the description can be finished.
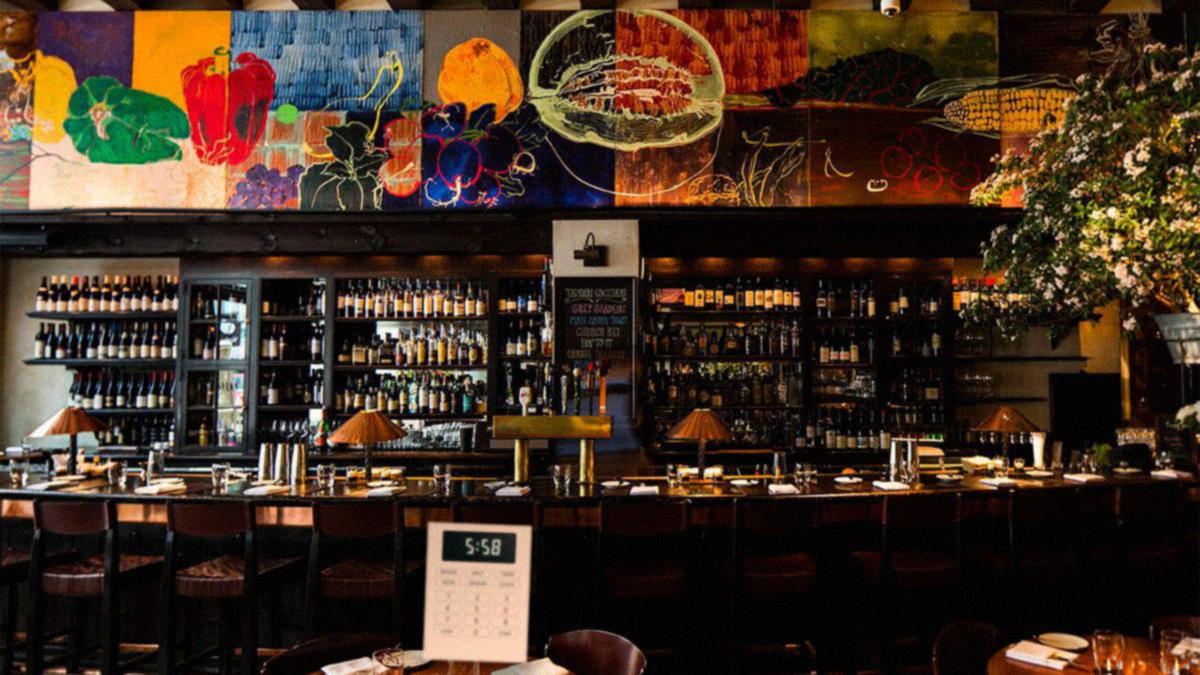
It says 5.58
